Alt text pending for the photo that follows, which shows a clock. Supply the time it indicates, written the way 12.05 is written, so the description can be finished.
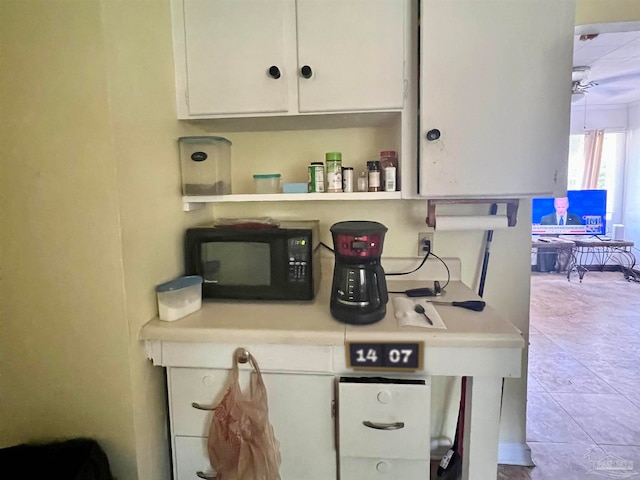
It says 14.07
